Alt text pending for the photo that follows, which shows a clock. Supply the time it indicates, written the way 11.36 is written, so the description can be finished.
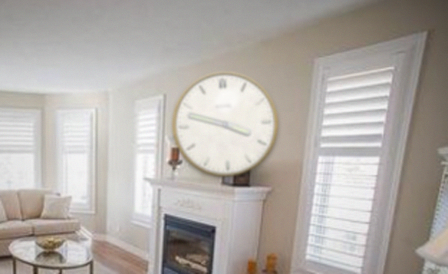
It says 3.48
